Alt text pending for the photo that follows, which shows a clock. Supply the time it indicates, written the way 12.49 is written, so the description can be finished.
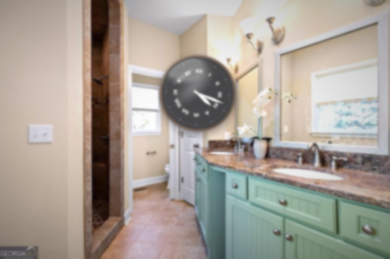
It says 4.18
